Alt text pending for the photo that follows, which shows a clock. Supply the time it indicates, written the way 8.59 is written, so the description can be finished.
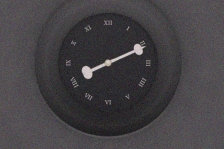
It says 8.11
